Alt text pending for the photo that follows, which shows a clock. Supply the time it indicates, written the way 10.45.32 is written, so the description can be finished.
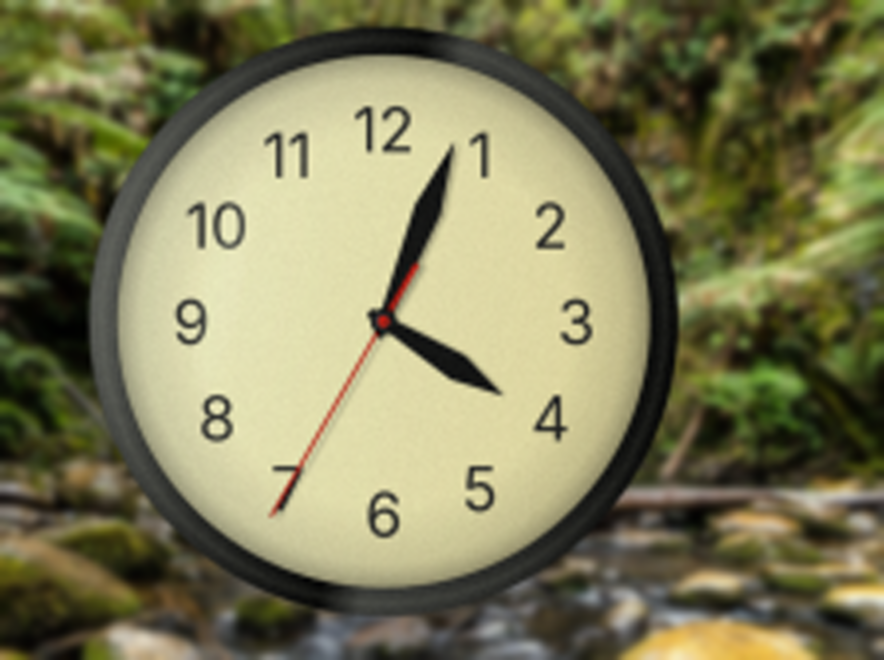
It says 4.03.35
